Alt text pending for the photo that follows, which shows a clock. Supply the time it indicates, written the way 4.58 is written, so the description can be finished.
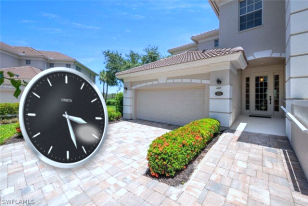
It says 3.27
